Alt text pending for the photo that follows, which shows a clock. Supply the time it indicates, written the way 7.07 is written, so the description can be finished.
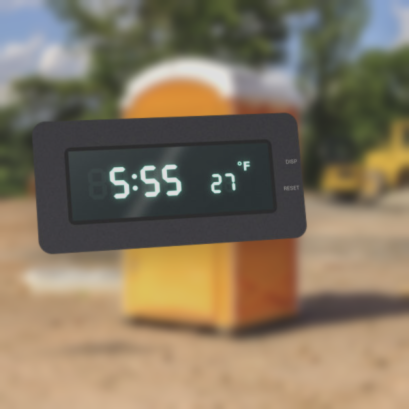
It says 5.55
